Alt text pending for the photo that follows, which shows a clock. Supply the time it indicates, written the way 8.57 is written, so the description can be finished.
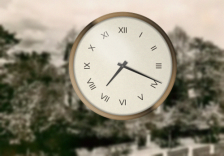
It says 7.19
